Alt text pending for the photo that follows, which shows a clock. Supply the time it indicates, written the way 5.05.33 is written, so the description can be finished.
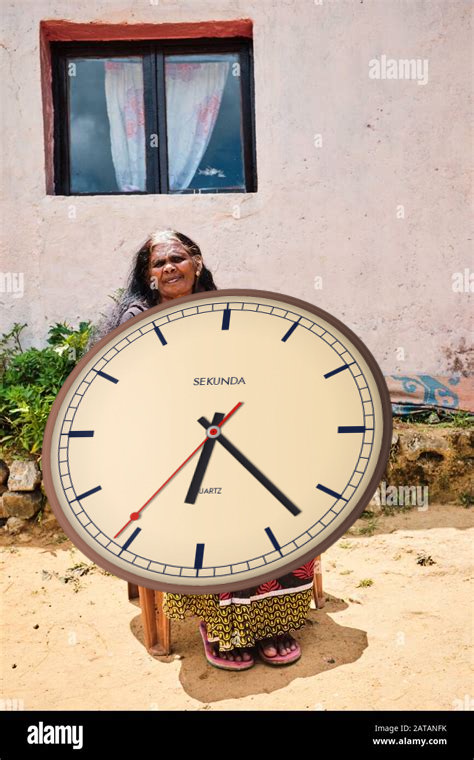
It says 6.22.36
